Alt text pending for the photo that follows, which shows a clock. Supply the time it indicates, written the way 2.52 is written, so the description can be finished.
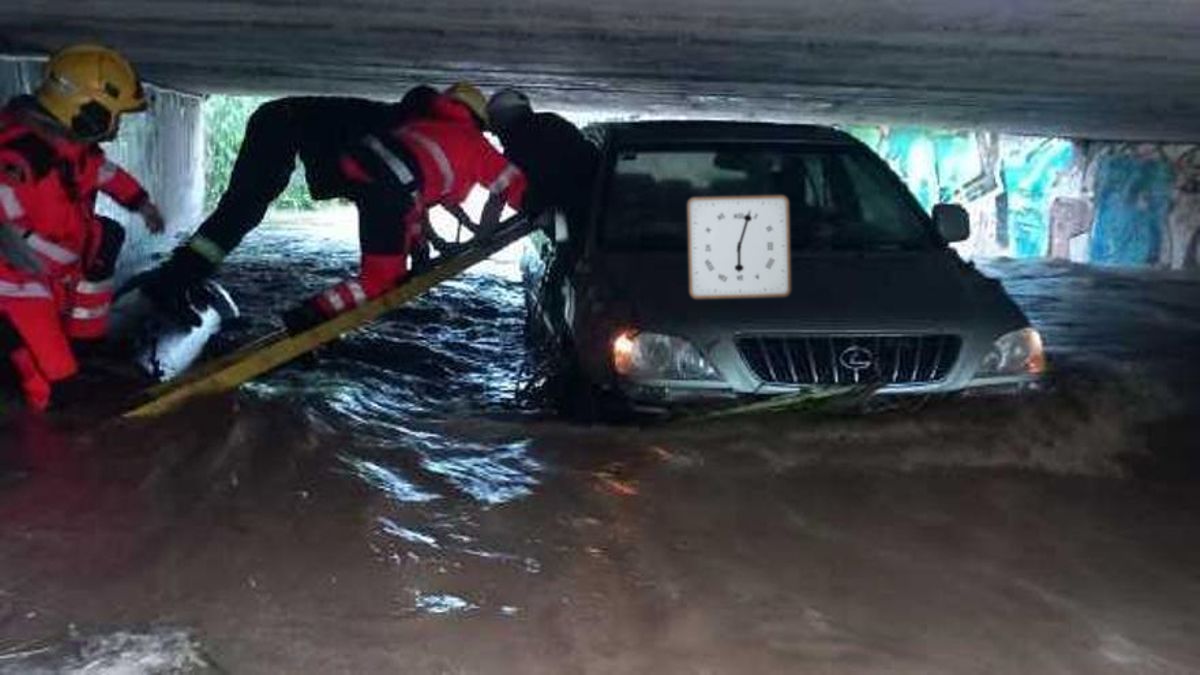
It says 6.03
